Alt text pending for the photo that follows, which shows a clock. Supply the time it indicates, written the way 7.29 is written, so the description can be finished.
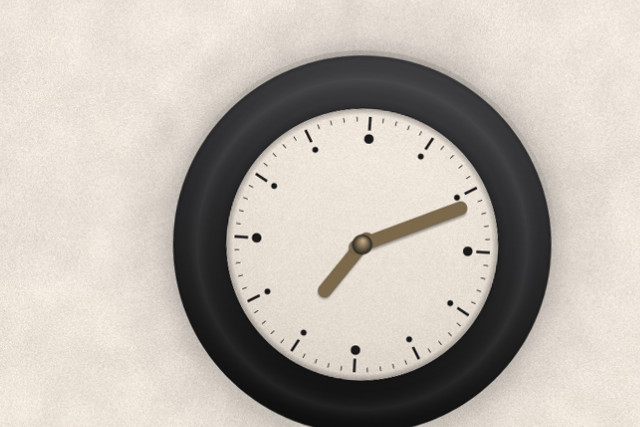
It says 7.11
